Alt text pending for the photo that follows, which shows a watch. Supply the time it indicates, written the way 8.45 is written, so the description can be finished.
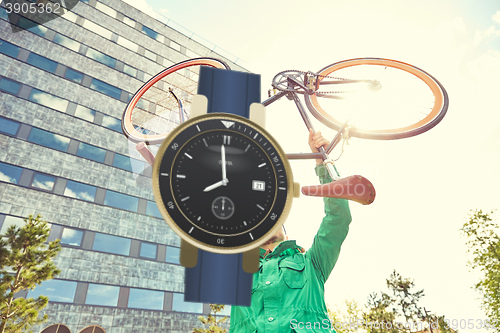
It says 7.59
